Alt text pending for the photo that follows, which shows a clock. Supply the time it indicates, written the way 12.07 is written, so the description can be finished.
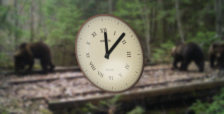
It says 12.08
